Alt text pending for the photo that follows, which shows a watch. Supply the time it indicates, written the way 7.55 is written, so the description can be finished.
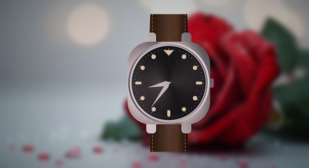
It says 8.36
